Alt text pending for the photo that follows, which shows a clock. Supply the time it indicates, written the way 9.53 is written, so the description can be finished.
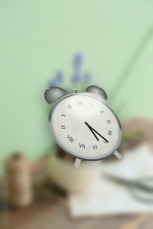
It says 5.24
